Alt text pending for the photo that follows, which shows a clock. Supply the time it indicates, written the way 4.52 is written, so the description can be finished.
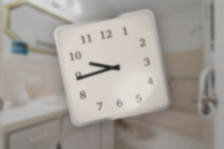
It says 9.44
